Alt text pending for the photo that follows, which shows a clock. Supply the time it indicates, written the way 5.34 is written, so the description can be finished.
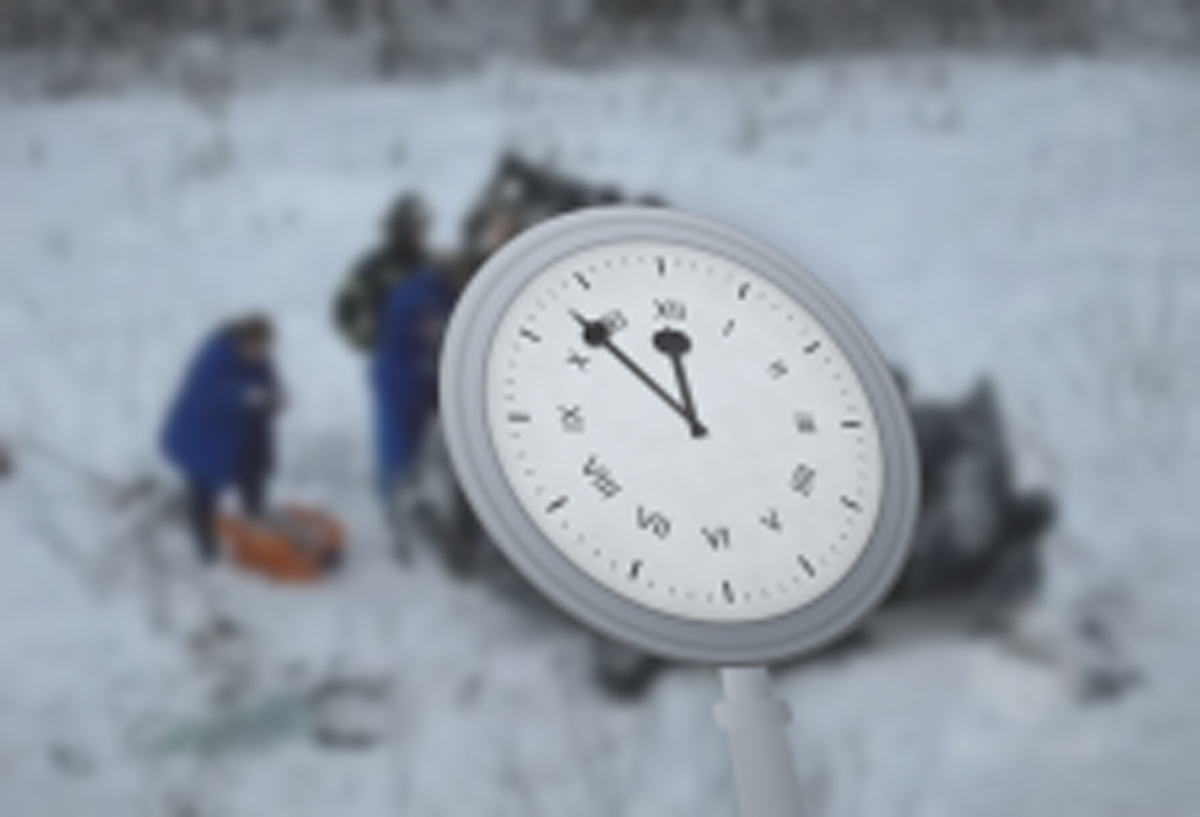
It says 11.53
